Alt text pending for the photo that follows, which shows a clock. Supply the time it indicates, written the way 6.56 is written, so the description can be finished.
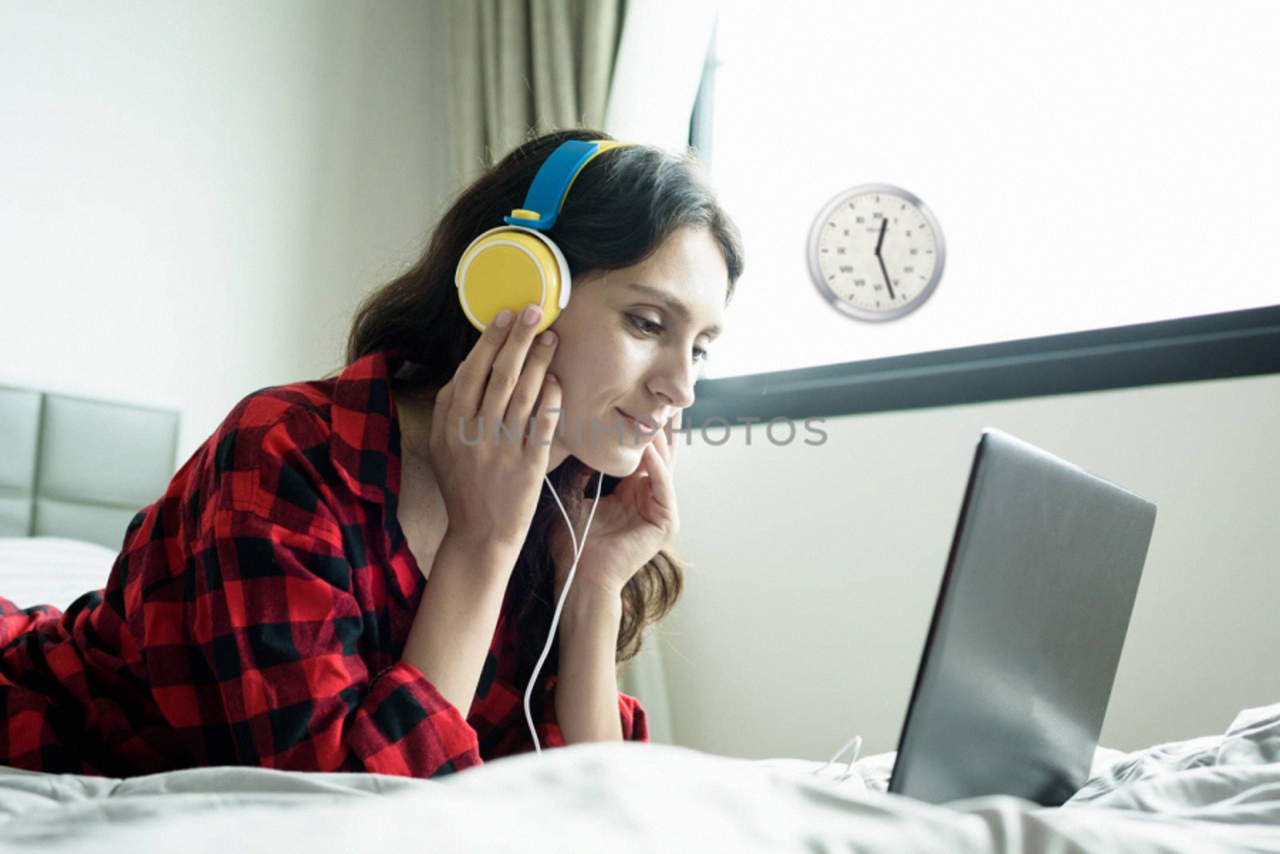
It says 12.27
